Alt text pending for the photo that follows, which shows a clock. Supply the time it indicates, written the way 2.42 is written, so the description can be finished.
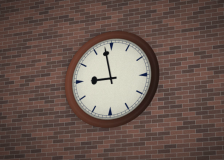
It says 8.58
